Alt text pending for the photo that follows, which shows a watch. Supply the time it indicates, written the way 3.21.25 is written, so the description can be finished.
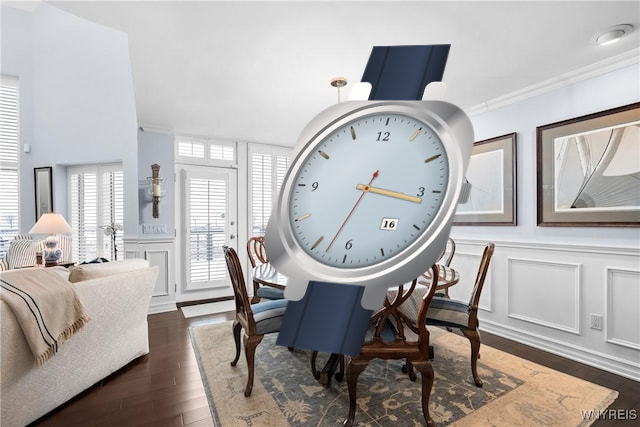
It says 3.16.33
